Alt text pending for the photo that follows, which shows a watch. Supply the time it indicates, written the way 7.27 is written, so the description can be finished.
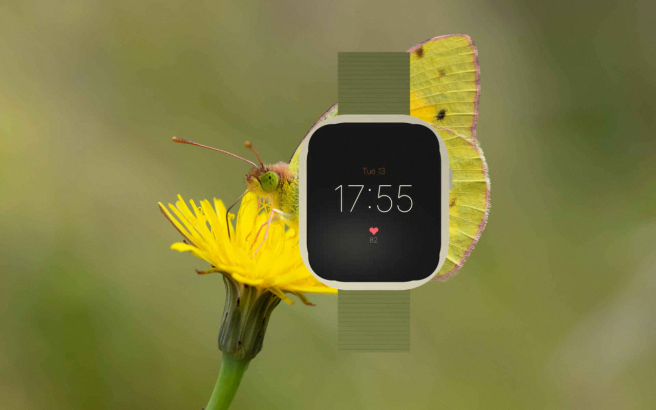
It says 17.55
